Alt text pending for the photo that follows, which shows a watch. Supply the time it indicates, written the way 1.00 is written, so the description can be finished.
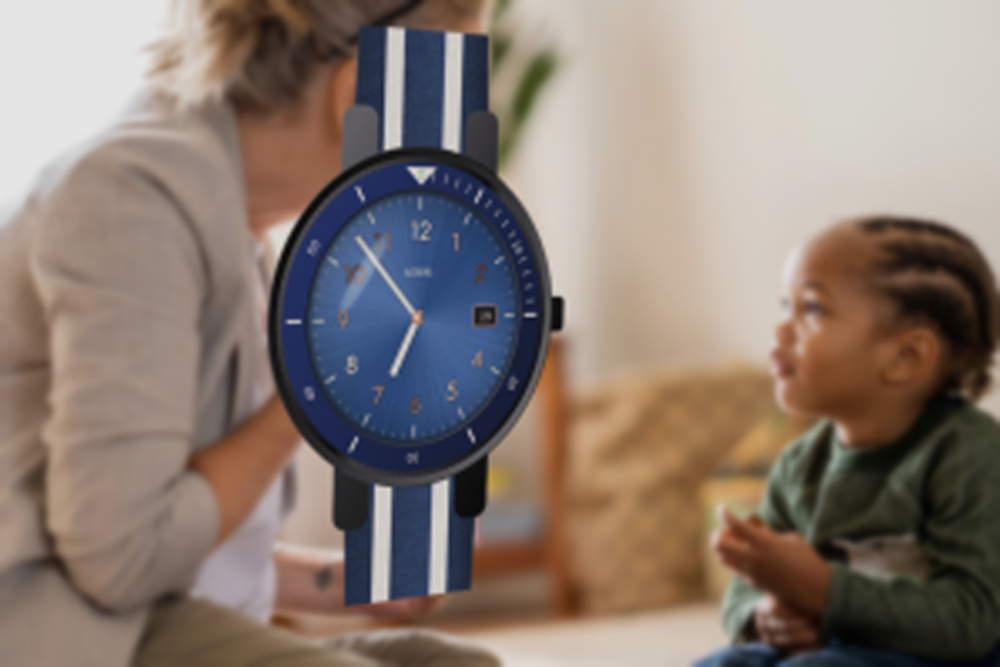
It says 6.53
